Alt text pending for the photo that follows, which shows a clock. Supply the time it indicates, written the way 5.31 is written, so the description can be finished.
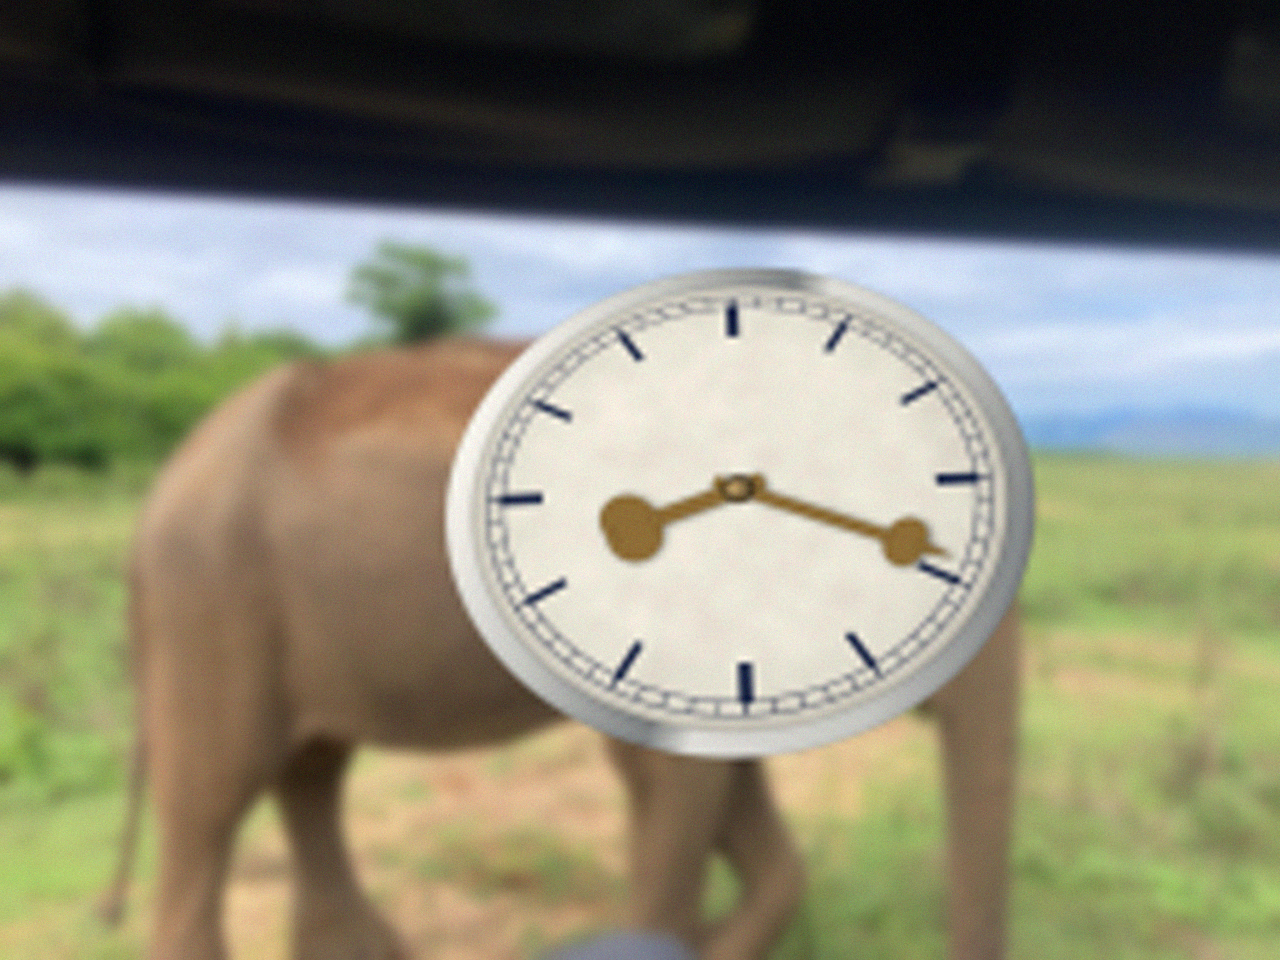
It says 8.19
